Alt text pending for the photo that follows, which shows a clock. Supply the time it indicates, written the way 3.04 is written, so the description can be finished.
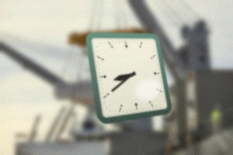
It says 8.40
